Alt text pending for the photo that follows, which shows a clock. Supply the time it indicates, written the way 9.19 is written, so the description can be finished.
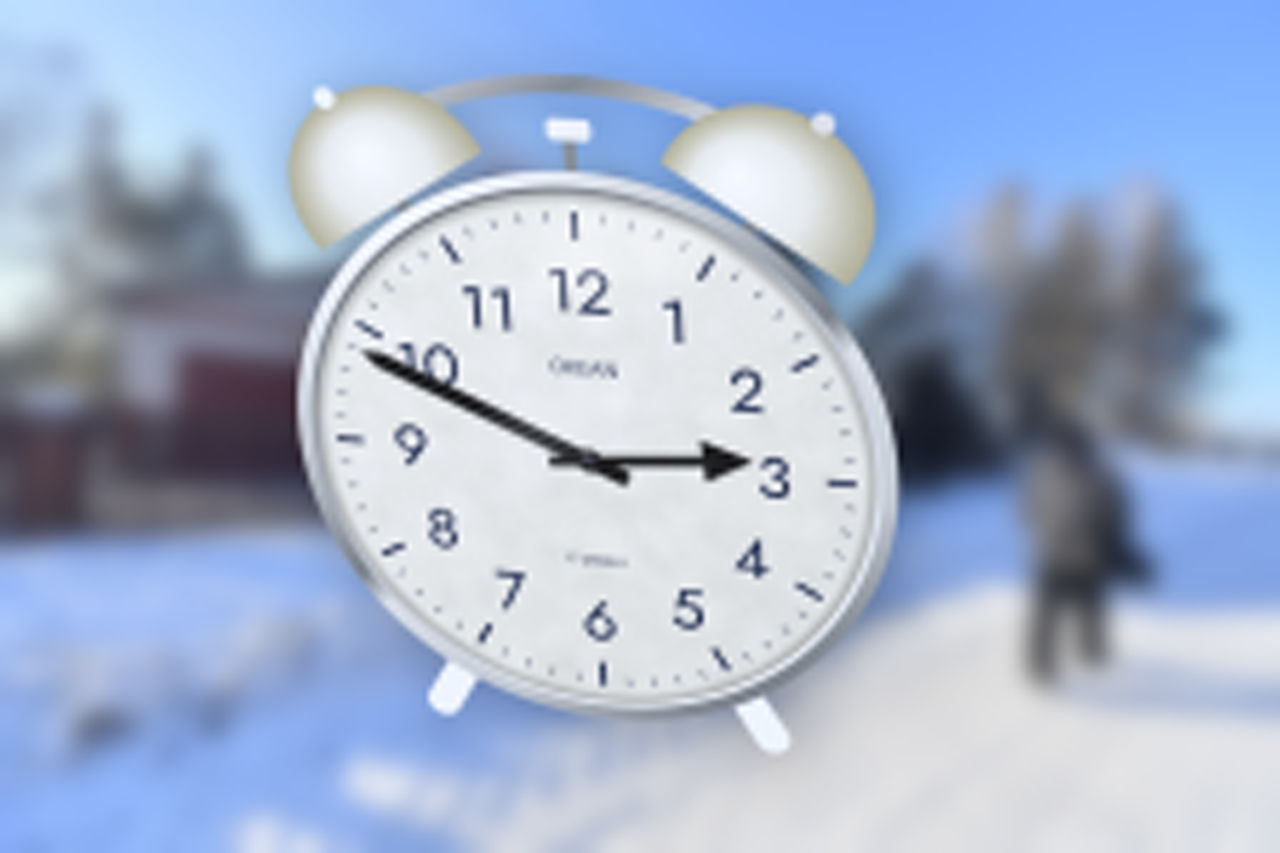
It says 2.49
